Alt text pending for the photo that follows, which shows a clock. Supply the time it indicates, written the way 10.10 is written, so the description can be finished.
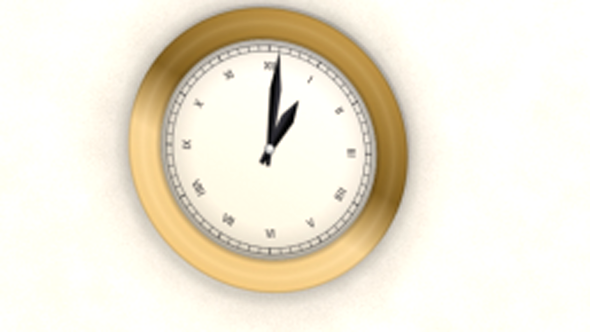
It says 1.01
